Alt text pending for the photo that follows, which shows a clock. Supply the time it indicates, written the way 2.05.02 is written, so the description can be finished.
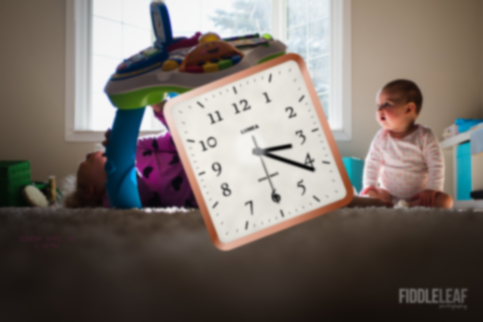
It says 3.21.30
